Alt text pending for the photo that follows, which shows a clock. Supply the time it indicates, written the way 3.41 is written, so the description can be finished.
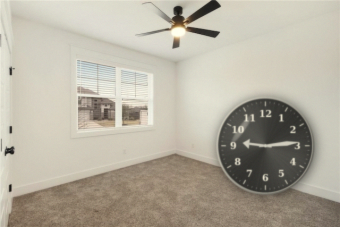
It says 9.14
